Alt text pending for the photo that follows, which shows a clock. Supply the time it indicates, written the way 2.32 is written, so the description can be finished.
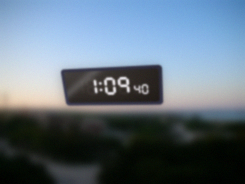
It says 1.09
